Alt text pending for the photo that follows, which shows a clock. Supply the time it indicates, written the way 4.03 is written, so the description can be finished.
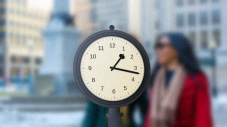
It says 1.17
